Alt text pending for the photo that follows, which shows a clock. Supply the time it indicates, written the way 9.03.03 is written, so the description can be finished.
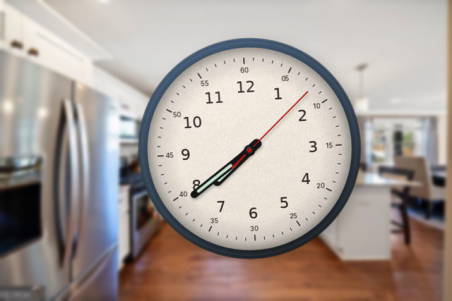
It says 7.39.08
